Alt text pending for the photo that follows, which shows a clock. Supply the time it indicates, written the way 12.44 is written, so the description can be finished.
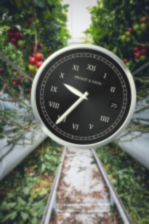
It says 9.35
